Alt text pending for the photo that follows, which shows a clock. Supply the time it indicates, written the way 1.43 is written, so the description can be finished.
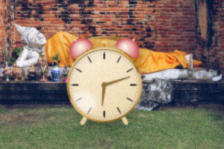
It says 6.12
